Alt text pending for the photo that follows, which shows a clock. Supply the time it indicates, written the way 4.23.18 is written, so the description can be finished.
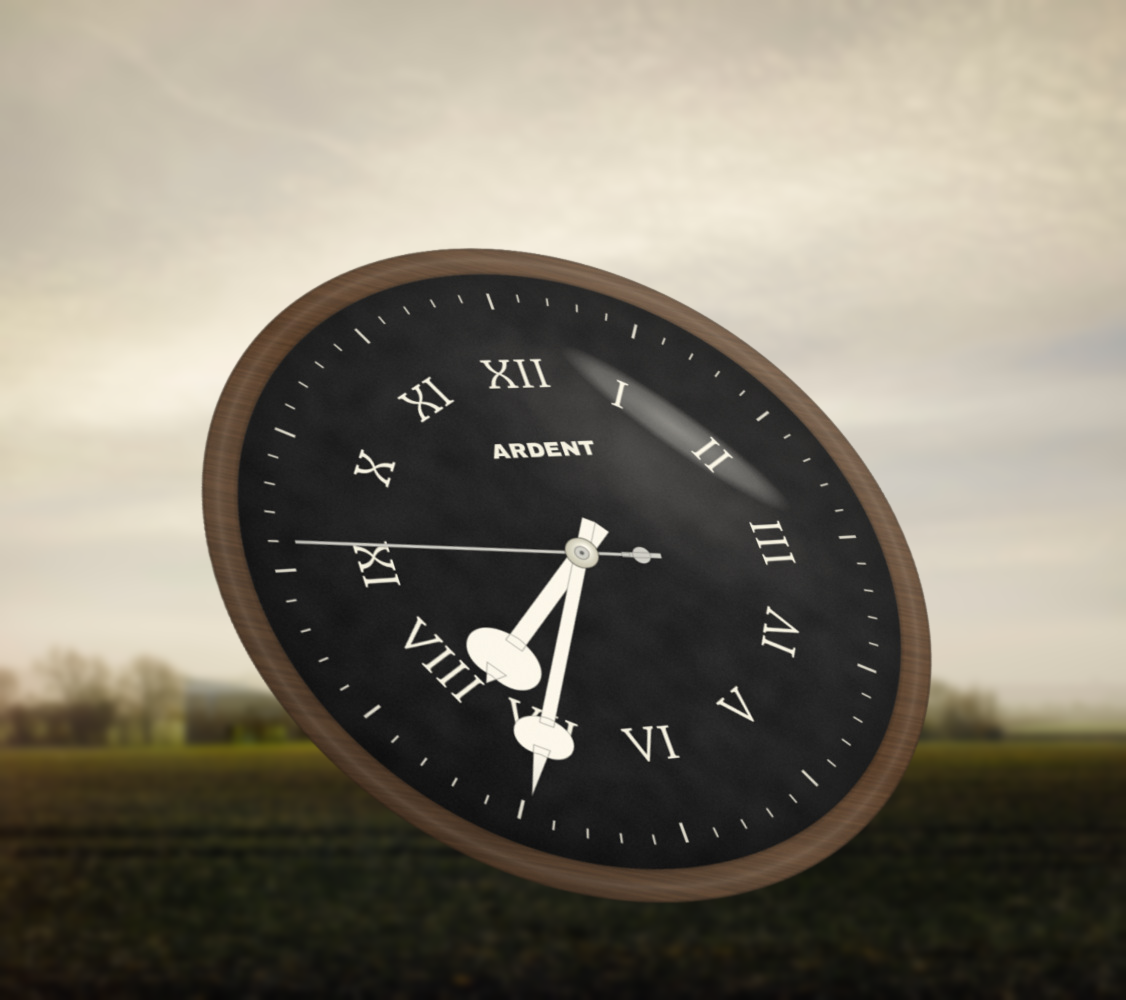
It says 7.34.46
